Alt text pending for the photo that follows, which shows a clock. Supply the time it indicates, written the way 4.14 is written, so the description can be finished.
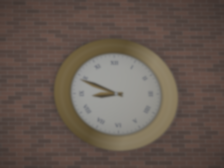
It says 8.49
